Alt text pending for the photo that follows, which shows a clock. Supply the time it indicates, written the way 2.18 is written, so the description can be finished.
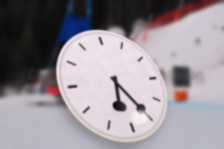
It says 6.25
